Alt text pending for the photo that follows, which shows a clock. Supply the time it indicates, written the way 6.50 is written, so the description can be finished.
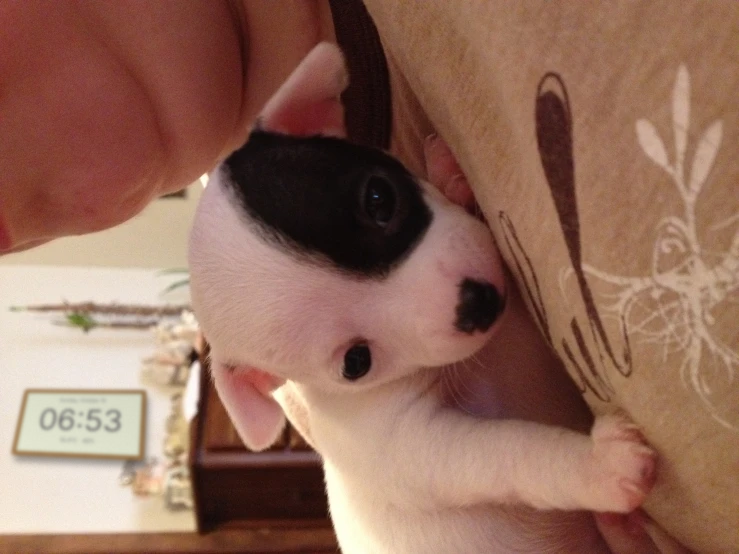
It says 6.53
